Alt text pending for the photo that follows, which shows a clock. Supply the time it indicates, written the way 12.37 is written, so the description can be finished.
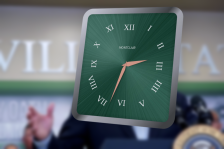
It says 2.33
